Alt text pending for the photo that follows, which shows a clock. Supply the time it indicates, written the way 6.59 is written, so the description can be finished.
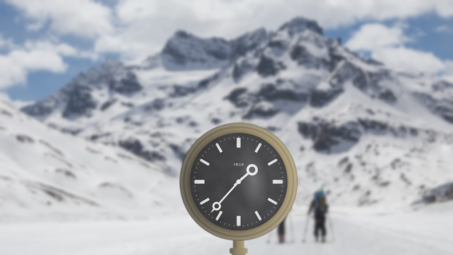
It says 1.37
